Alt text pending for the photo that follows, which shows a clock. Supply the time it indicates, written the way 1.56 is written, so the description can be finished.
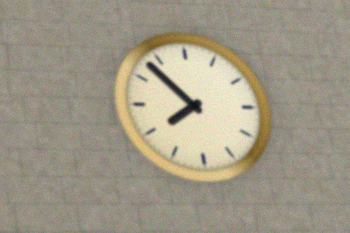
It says 7.53
